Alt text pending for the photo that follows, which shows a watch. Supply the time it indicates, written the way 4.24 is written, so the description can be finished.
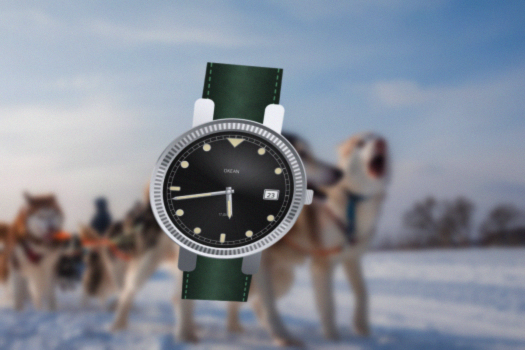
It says 5.43
